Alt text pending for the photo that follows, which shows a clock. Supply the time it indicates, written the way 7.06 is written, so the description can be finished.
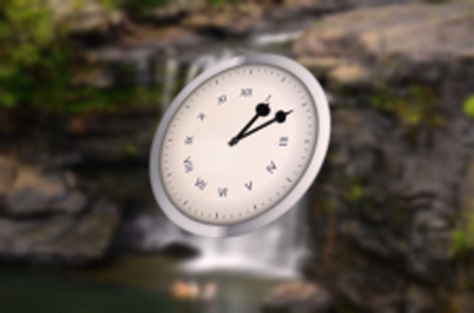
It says 1.10
